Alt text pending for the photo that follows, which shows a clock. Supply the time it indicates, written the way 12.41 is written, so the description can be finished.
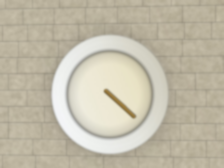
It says 4.22
